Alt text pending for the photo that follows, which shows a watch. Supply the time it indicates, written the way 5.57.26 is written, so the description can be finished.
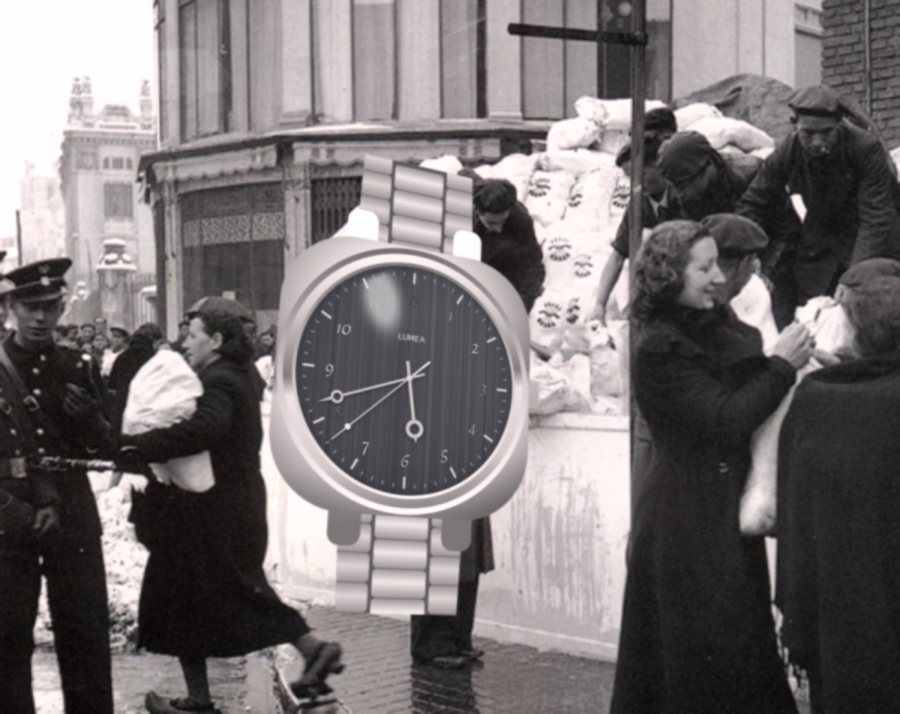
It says 5.41.38
